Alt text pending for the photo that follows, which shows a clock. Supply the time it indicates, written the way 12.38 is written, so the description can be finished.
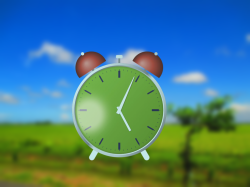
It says 5.04
